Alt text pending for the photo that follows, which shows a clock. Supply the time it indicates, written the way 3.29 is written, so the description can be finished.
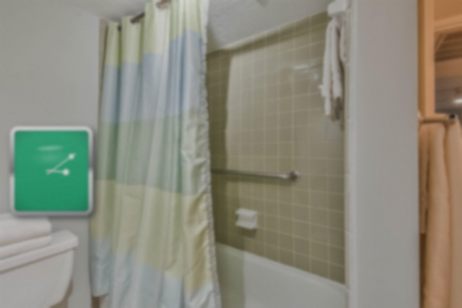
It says 3.09
